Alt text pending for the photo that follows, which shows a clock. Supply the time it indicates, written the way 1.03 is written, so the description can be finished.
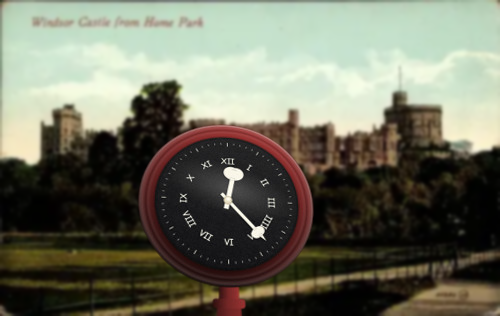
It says 12.23
